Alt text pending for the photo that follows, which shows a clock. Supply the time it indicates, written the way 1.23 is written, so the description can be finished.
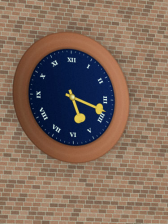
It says 5.18
